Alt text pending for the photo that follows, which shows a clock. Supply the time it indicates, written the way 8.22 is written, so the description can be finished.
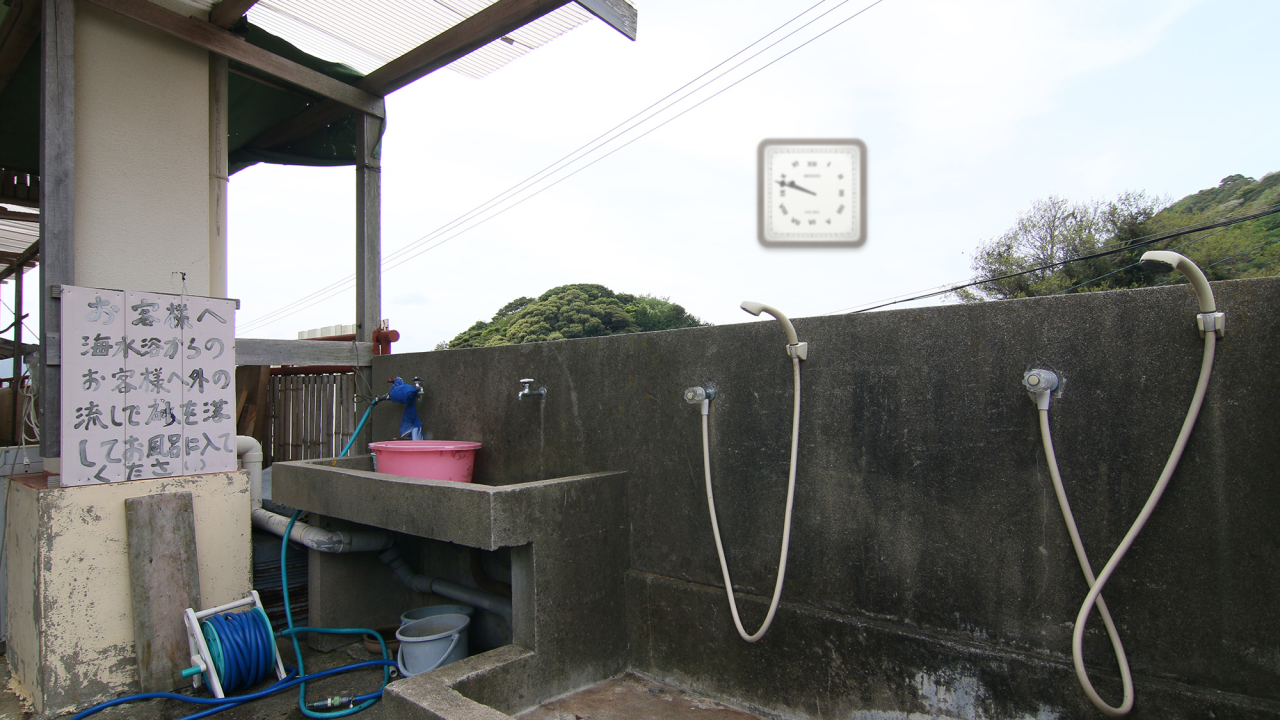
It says 9.48
